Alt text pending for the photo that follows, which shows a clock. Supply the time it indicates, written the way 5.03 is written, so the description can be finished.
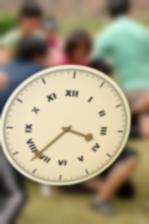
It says 3.37
